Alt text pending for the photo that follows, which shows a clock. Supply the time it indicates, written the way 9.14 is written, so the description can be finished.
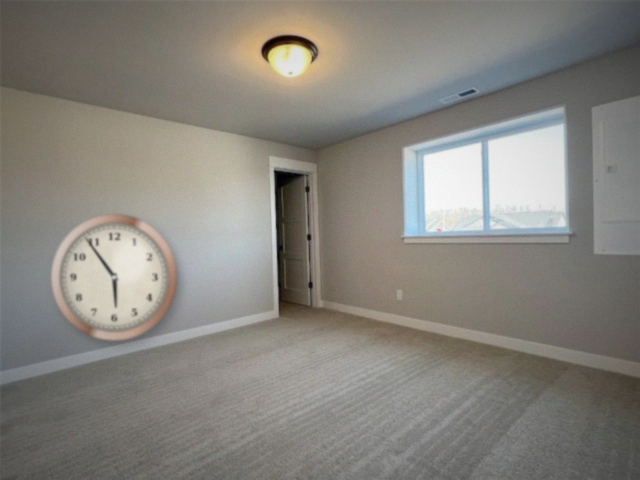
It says 5.54
